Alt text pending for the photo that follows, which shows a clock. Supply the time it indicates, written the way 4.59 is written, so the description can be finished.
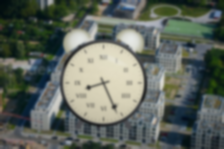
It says 8.26
